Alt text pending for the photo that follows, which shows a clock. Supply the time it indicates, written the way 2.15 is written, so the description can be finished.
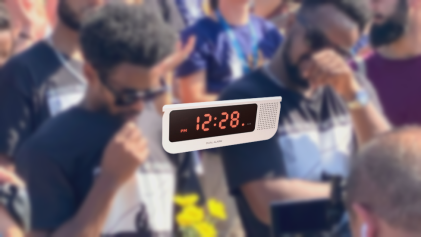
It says 12.28
